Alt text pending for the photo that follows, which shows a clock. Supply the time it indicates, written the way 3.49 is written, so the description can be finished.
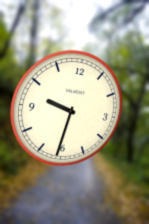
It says 9.31
